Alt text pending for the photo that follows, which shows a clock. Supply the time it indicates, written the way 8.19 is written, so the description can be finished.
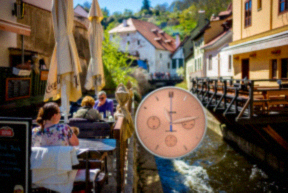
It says 11.13
